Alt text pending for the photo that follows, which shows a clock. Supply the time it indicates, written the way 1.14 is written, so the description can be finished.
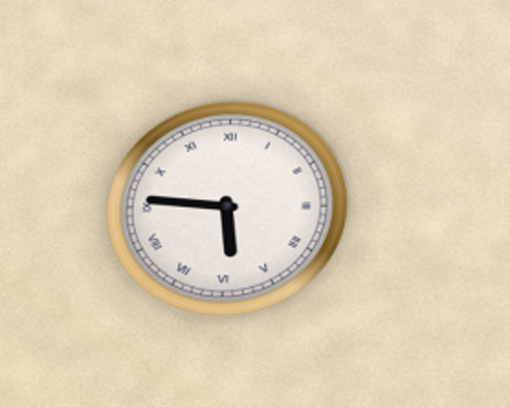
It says 5.46
